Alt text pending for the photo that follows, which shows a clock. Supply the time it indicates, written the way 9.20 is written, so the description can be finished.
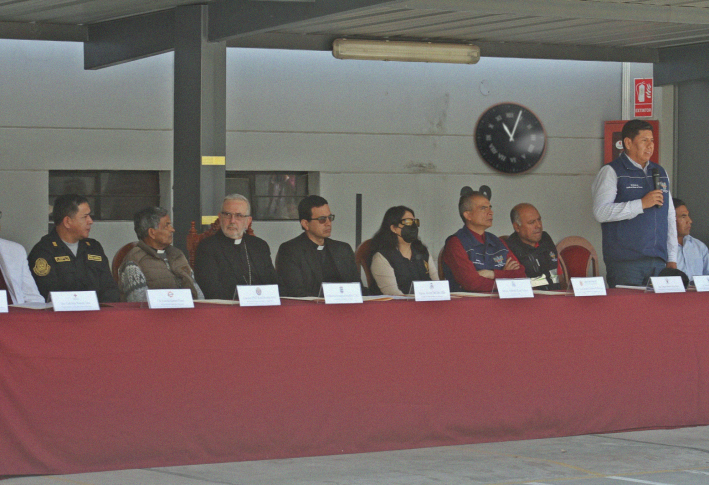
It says 11.04
